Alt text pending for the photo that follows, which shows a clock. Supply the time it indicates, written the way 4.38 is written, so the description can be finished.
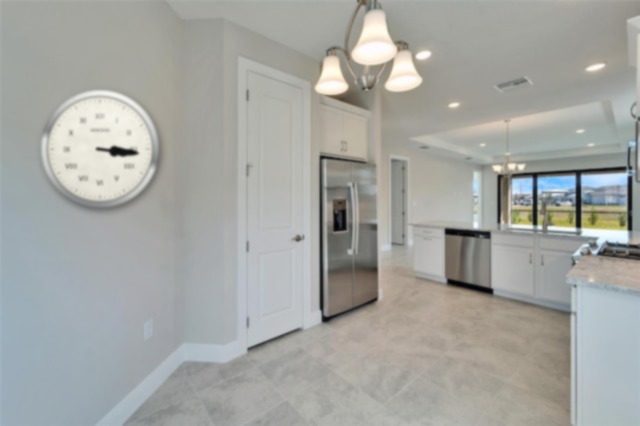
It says 3.16
